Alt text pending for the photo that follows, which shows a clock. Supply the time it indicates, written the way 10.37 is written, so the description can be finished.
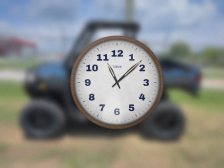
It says 11.08
